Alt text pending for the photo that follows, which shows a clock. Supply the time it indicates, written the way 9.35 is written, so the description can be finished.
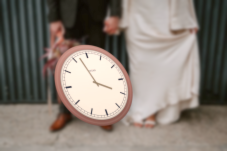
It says 3.57
